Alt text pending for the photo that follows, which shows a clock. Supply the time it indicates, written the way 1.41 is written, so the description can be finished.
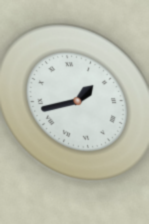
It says 1.43
